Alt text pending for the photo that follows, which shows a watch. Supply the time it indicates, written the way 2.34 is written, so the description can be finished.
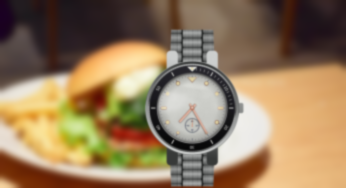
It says 7.25
